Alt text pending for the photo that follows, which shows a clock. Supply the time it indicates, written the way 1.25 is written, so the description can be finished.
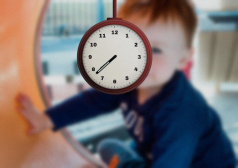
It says 7.38
